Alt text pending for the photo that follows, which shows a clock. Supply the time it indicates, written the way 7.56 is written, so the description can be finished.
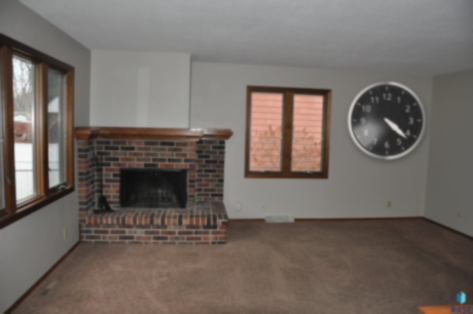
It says 4.22
